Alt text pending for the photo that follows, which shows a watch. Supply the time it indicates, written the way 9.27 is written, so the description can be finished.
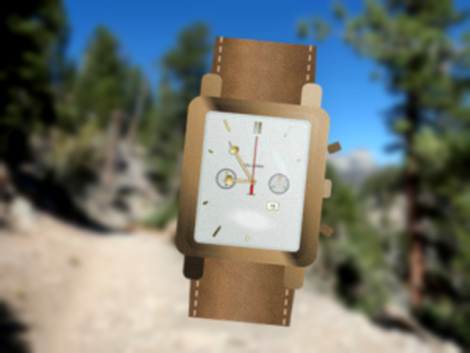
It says 8.54
